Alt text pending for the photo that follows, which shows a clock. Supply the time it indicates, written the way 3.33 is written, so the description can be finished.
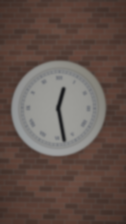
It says 12.28
